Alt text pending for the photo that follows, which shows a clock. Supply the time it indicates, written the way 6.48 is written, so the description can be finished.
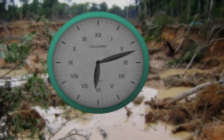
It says 6.12
